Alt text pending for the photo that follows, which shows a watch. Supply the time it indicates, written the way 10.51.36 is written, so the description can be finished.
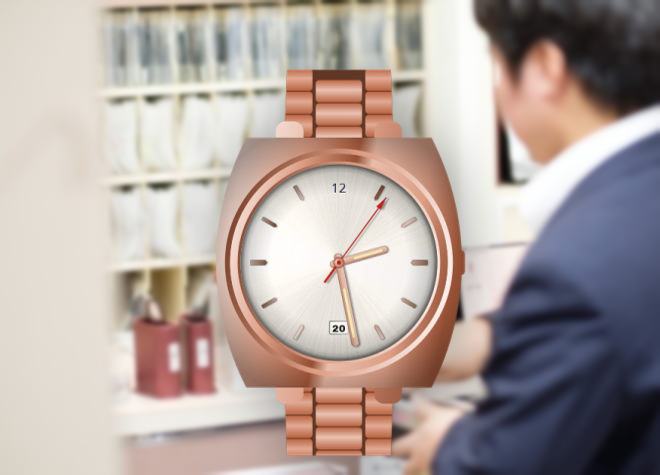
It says 2.28.06
